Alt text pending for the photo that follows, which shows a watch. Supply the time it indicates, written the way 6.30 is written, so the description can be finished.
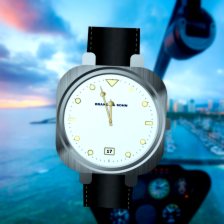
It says 11.57
